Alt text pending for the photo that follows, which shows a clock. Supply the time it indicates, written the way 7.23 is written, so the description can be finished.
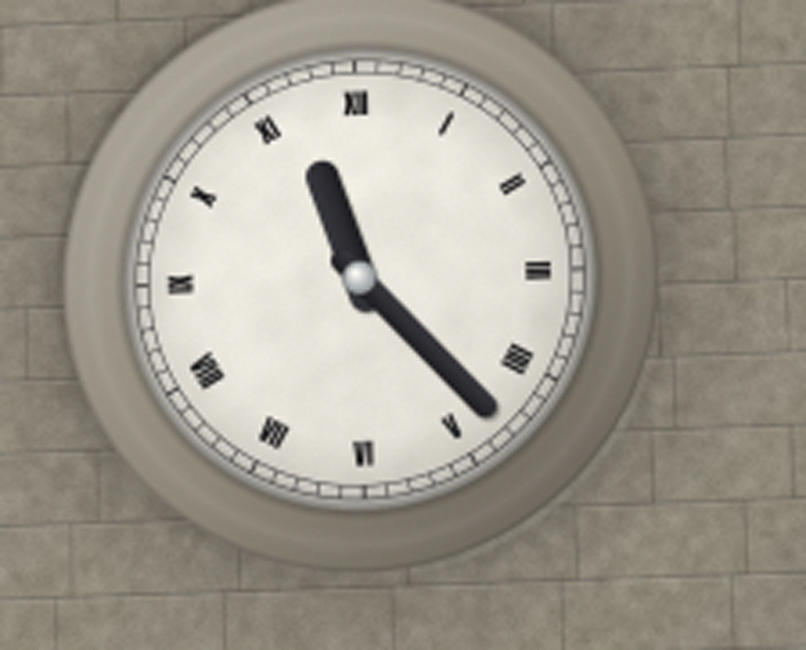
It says 11.23
